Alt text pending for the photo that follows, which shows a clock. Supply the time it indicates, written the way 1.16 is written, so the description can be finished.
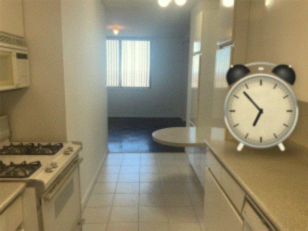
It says 6.53
